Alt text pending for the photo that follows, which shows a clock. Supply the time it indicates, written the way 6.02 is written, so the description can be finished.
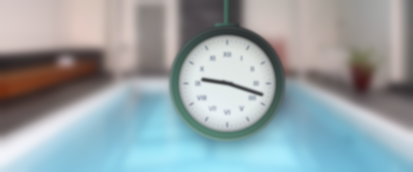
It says 9.18
